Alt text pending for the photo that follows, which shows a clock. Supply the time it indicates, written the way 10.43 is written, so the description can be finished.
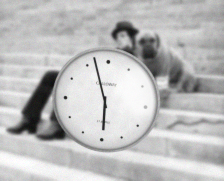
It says 5.57
